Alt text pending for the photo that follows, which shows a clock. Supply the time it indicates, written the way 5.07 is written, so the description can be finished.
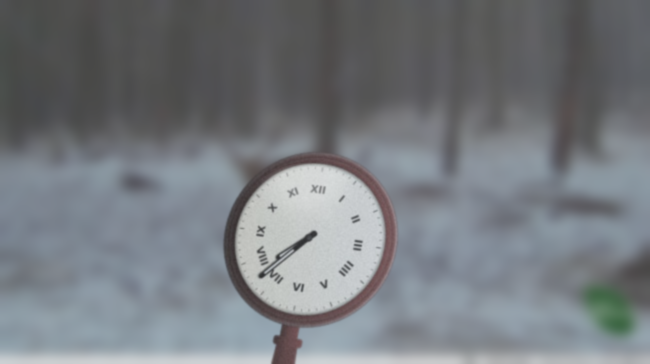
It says 7.37
